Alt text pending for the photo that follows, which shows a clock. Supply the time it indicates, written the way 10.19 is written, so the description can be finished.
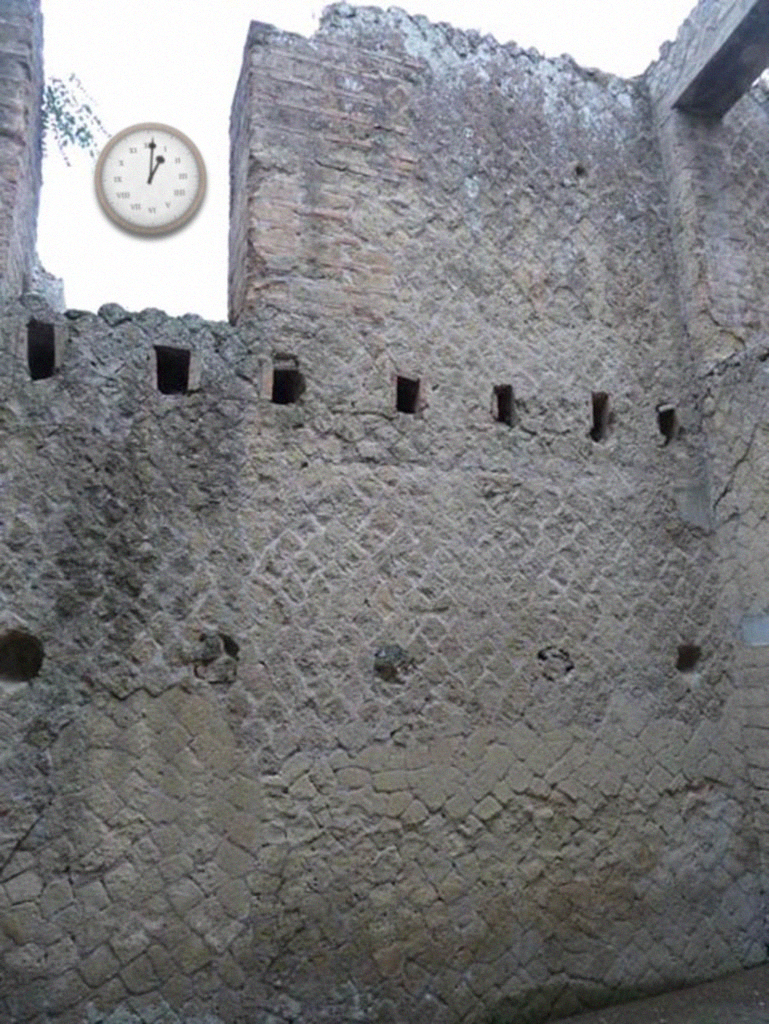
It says 1.01
